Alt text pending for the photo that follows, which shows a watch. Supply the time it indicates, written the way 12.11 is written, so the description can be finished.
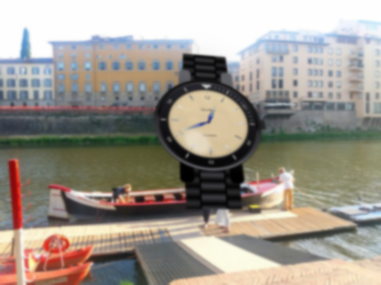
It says 12.41
